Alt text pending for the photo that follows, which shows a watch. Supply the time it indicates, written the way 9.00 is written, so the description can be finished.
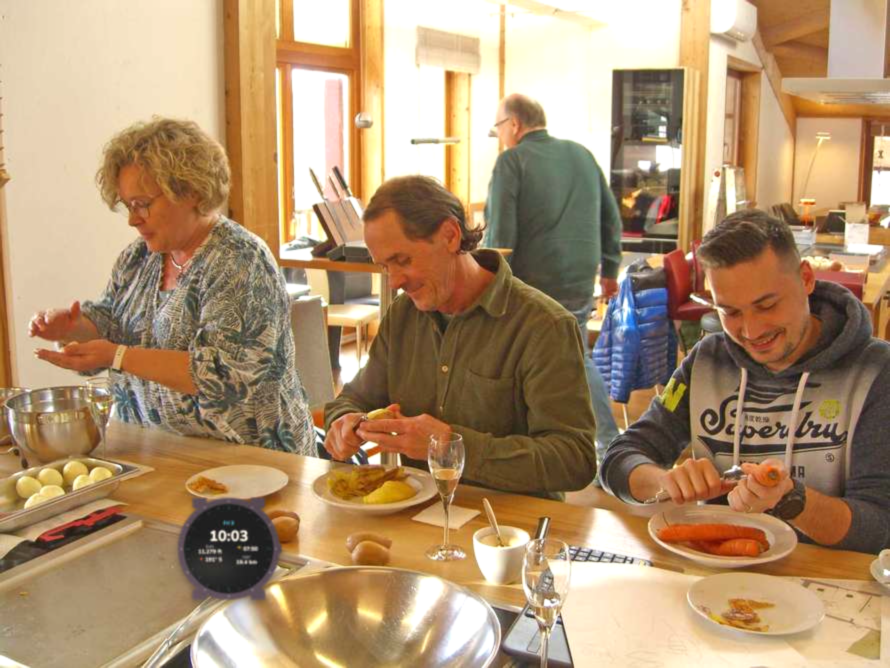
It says 10.03
